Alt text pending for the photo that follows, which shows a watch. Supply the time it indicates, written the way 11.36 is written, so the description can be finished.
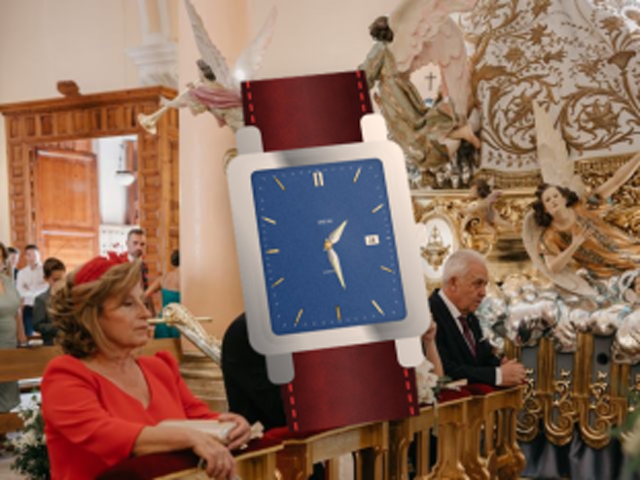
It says 1.28
